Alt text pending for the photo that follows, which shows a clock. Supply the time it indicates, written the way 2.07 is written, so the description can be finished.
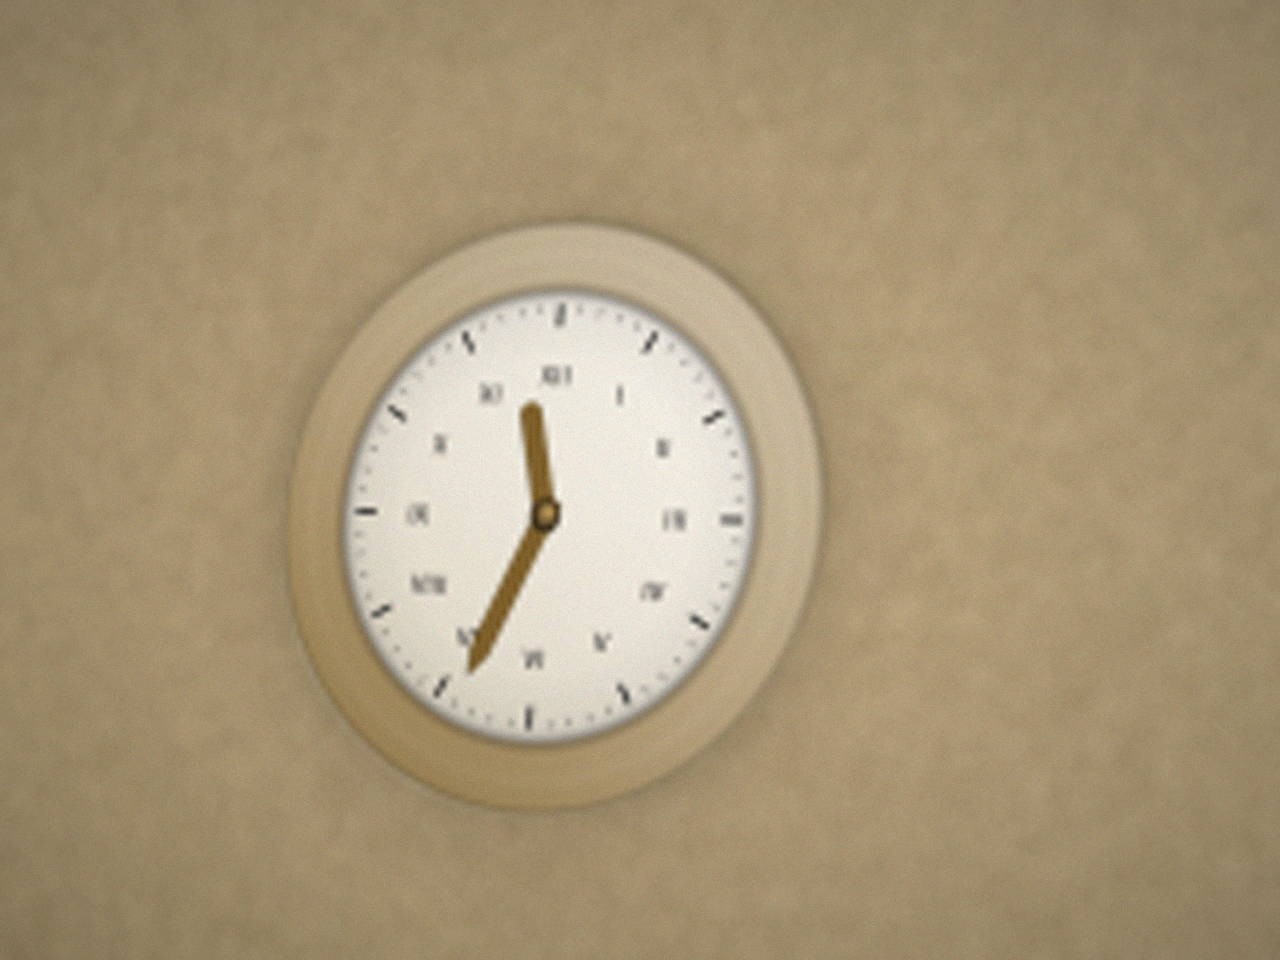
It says 11.34
